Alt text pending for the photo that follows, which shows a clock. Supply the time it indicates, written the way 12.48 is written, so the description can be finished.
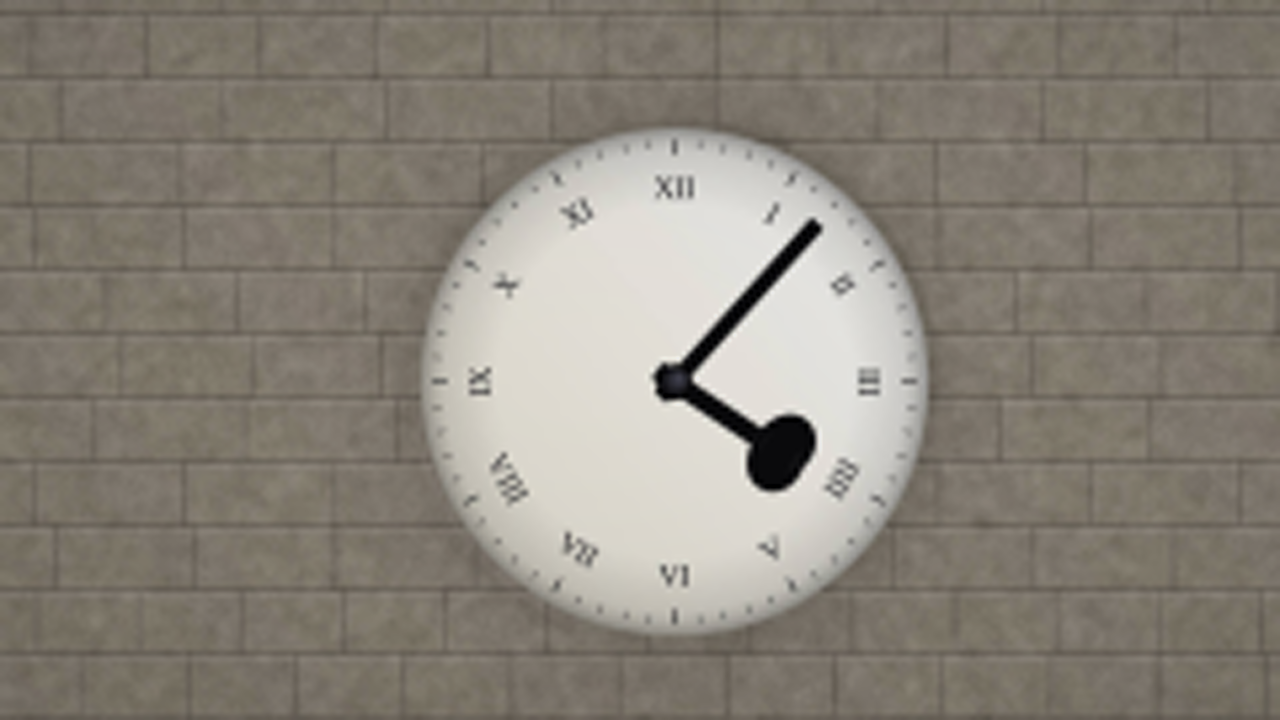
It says 4.07
